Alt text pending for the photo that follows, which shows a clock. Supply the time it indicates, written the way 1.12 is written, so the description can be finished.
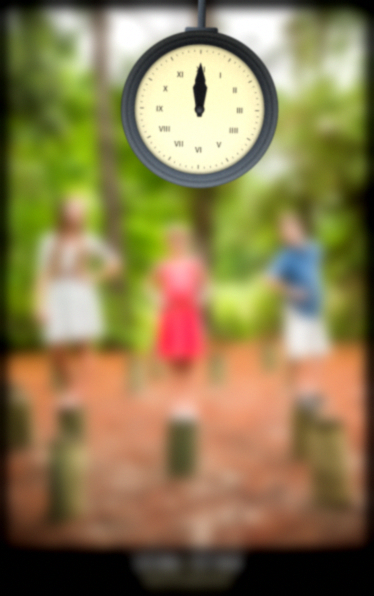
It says 12.00
